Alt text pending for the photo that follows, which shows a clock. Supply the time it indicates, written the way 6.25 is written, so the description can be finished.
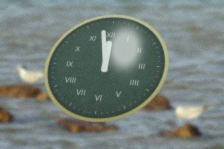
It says 11.58
